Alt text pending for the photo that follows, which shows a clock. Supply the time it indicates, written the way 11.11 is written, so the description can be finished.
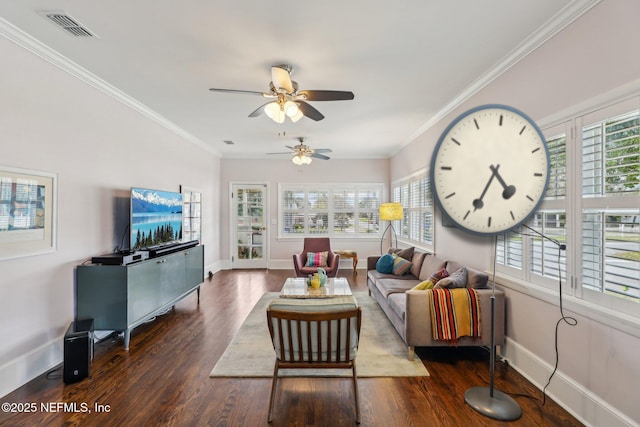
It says 4.34
